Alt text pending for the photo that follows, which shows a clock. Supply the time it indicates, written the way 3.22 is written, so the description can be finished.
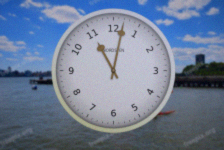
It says 11.02
